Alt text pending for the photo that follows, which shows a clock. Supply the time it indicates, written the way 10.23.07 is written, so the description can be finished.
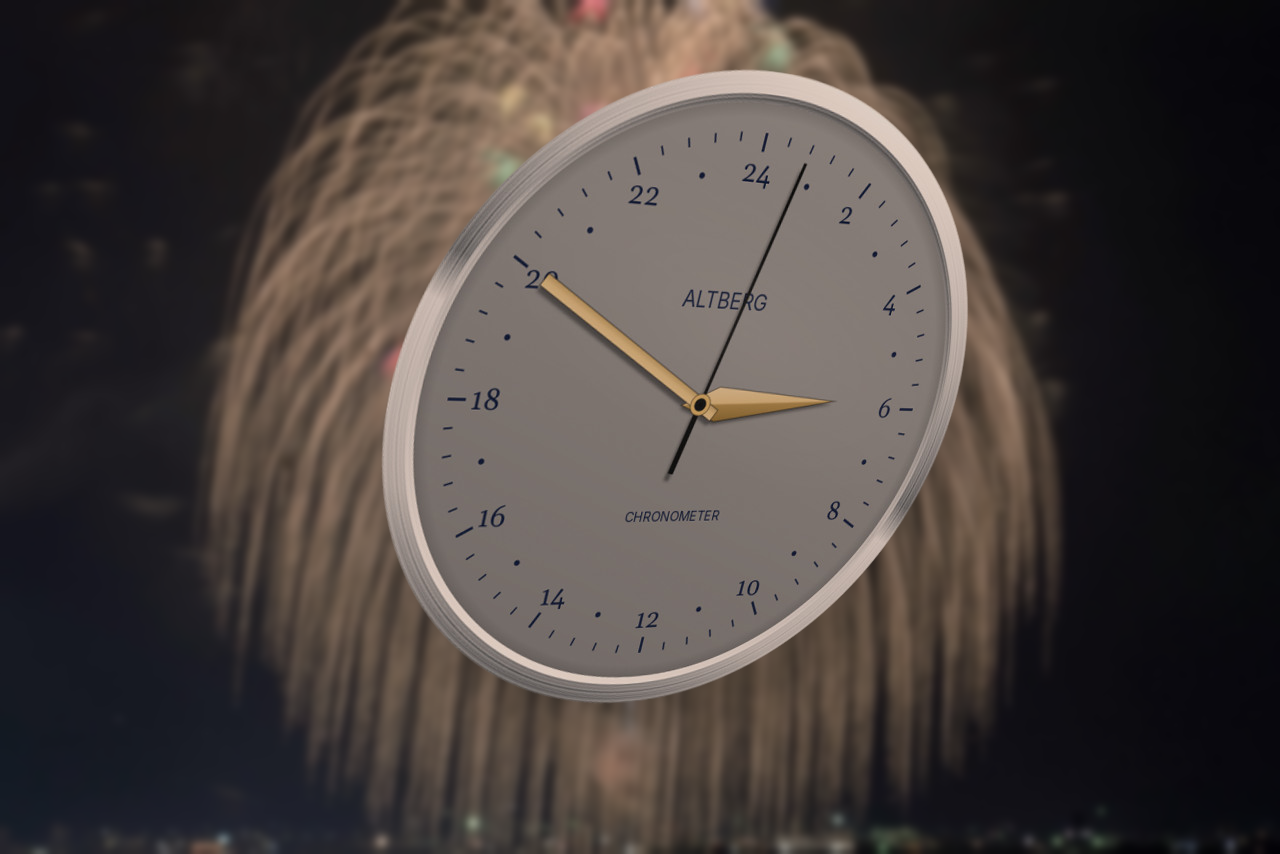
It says 5.50.02
